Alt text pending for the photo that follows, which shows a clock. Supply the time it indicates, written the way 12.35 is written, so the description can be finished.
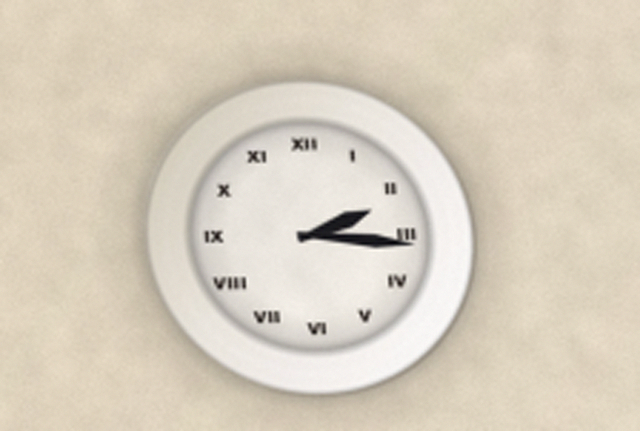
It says 2.16
